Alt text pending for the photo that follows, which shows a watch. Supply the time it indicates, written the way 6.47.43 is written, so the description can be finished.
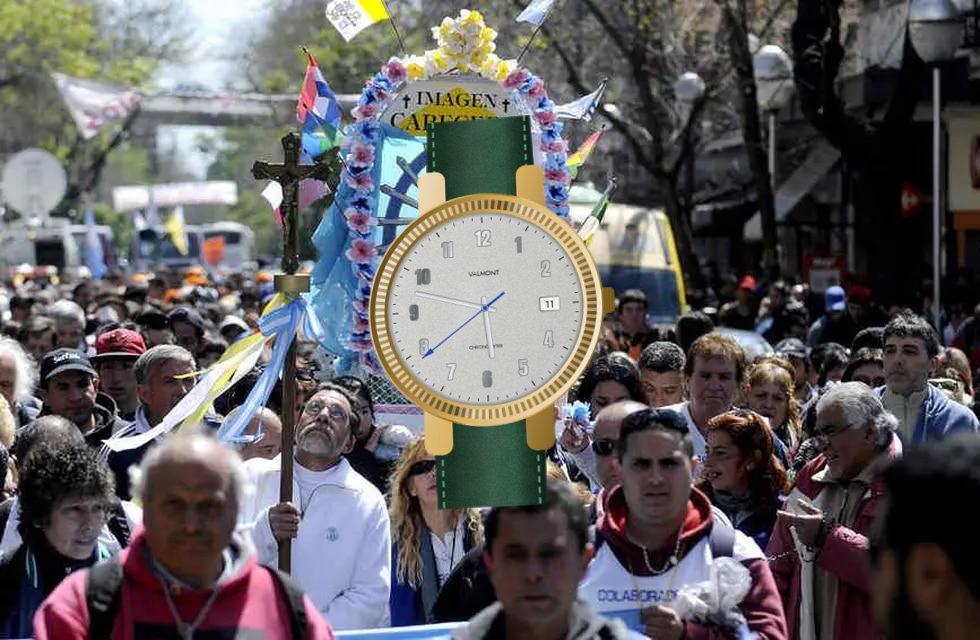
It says 5.47.39
